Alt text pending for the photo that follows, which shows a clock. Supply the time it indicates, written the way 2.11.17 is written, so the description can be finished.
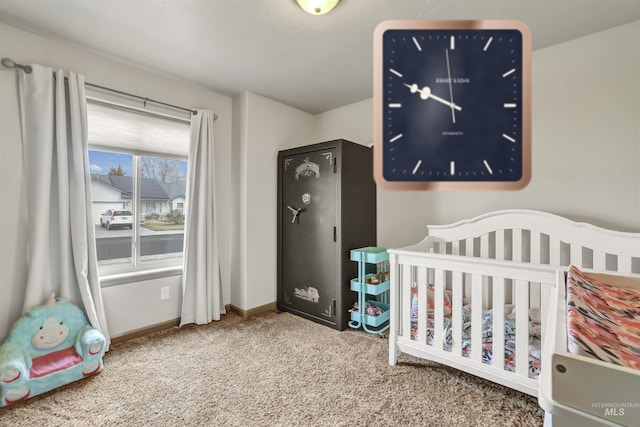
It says 9.48.59
